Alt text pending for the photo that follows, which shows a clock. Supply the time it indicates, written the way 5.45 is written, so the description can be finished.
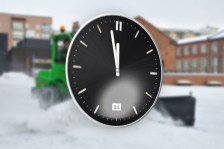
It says 11.58
